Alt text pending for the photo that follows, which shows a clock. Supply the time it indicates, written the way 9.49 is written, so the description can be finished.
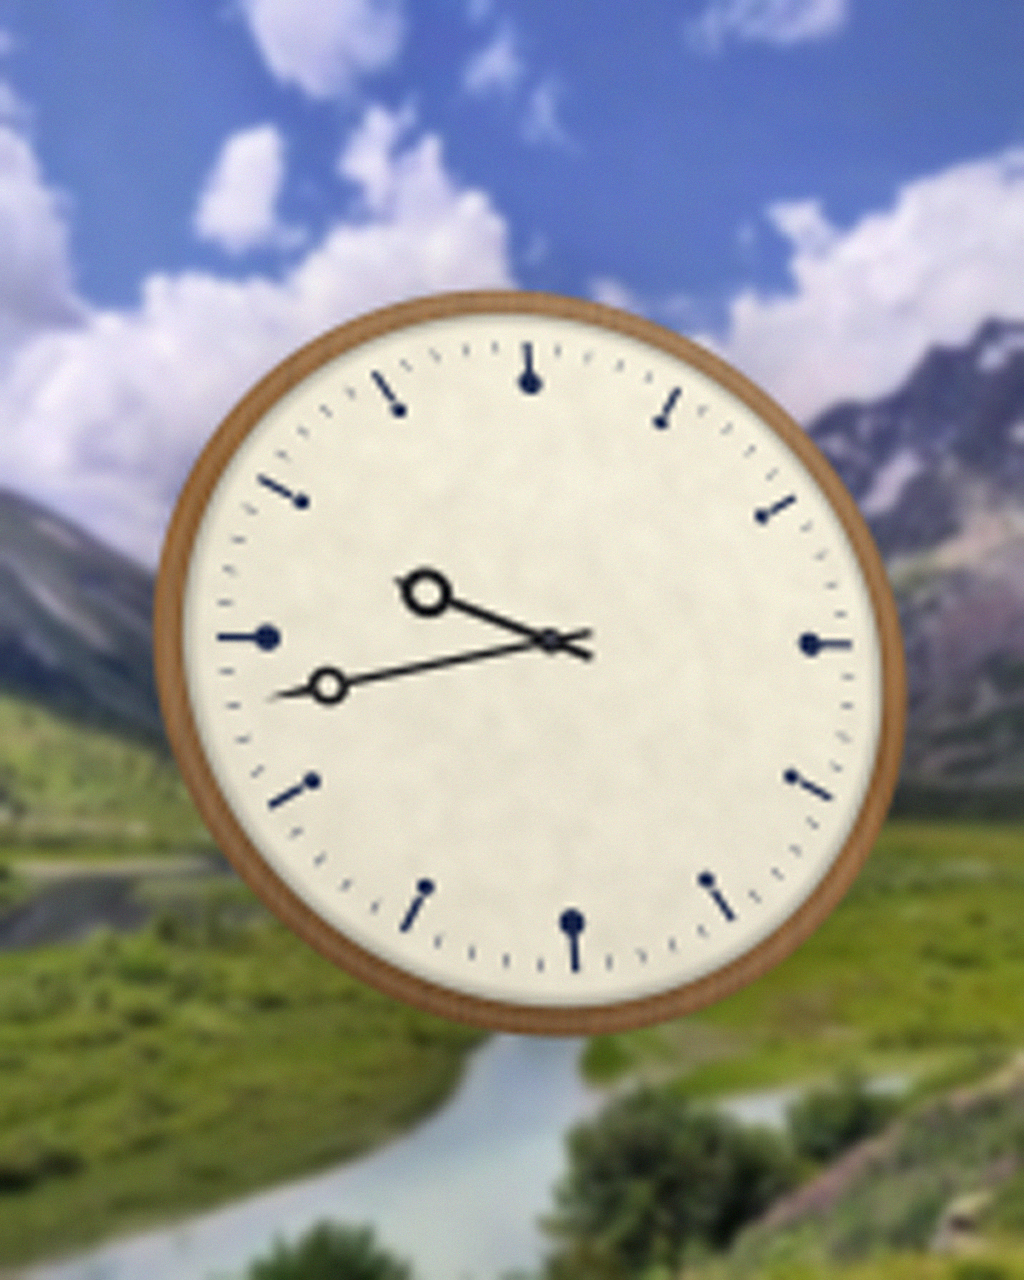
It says 9.43
